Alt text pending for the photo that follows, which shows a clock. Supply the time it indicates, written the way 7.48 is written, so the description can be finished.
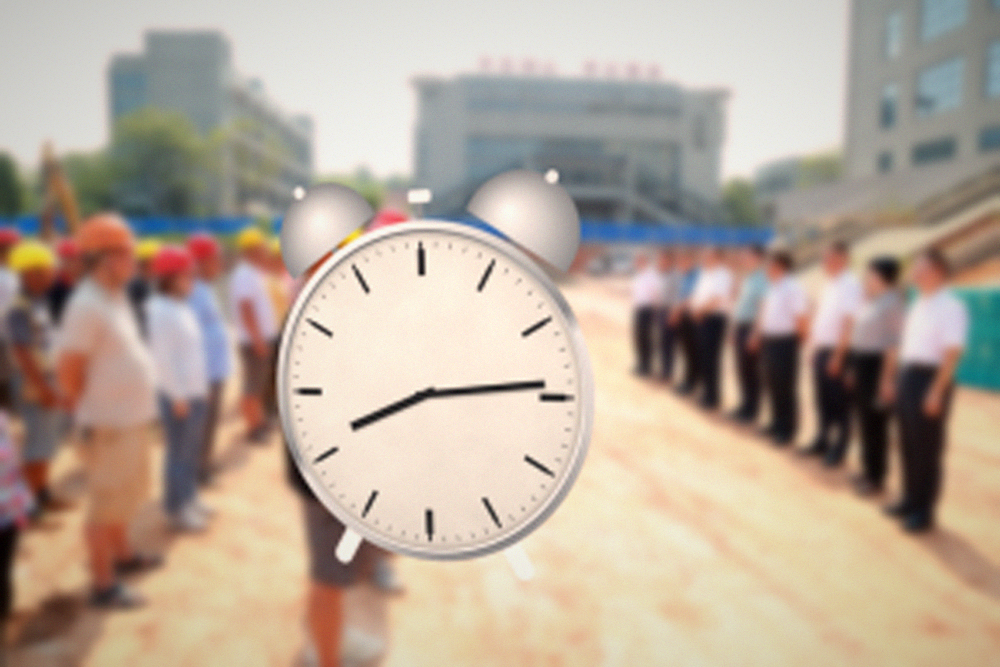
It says 8.14
